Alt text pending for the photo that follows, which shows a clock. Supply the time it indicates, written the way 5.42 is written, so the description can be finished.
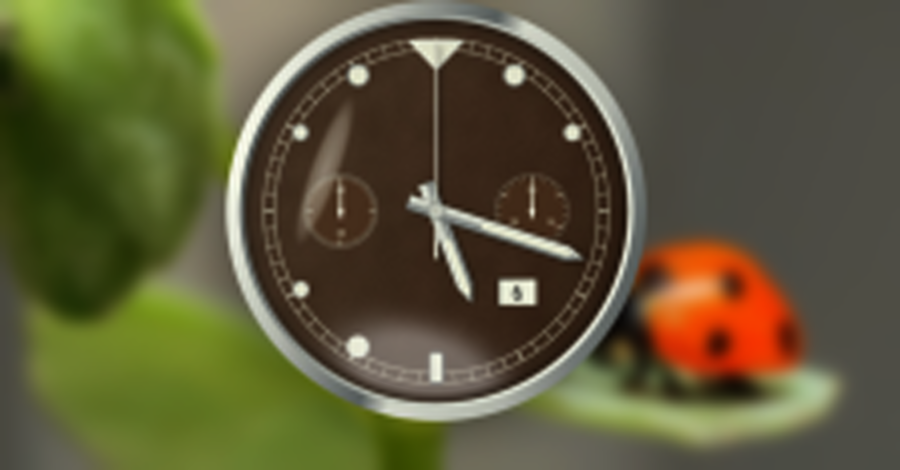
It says 5.18
